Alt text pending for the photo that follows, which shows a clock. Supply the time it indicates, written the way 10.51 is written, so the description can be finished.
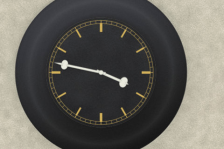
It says 3.47
